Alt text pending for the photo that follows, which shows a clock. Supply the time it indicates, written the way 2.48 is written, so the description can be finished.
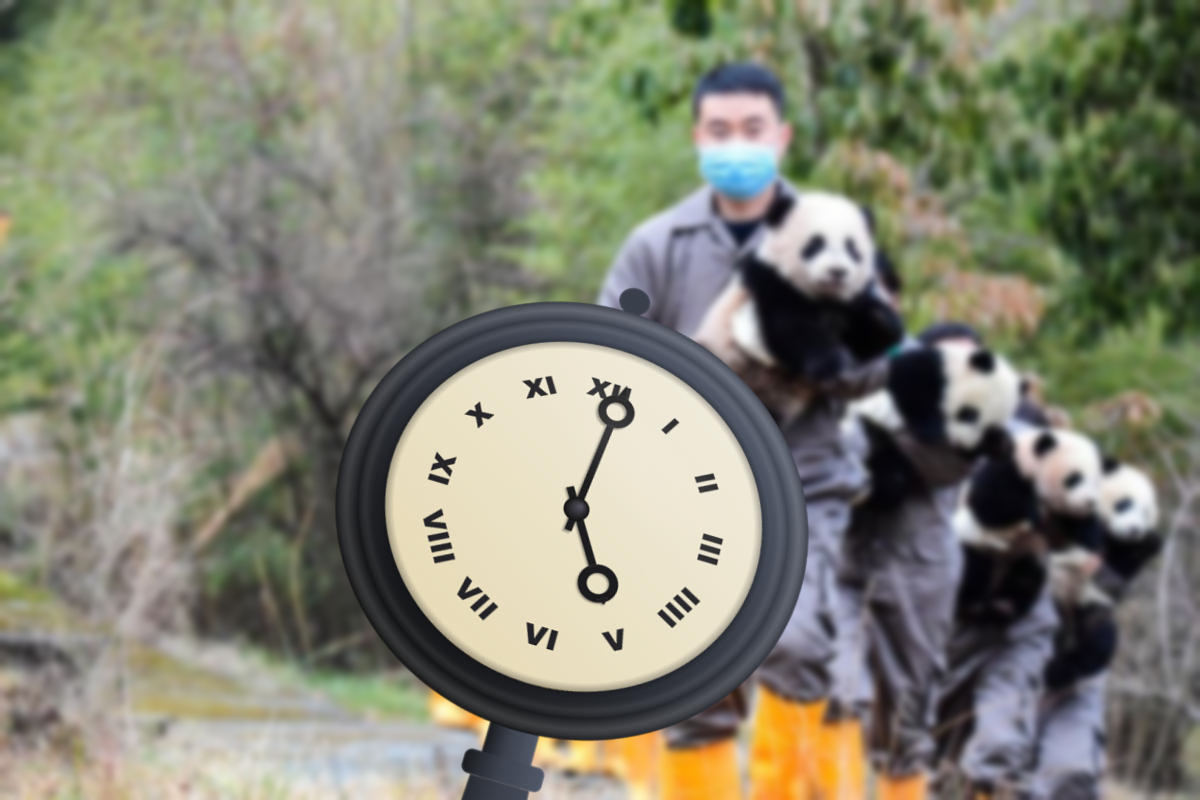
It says 5.01
